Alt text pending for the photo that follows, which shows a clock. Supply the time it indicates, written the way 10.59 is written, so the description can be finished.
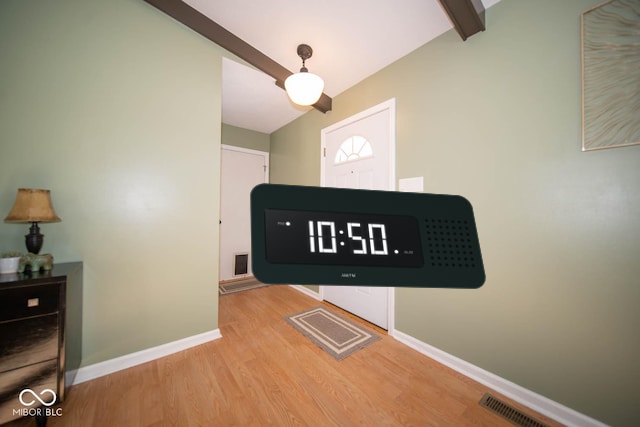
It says 10.50
